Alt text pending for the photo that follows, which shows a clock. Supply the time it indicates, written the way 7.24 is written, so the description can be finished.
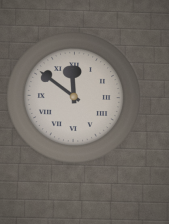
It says 11.51
